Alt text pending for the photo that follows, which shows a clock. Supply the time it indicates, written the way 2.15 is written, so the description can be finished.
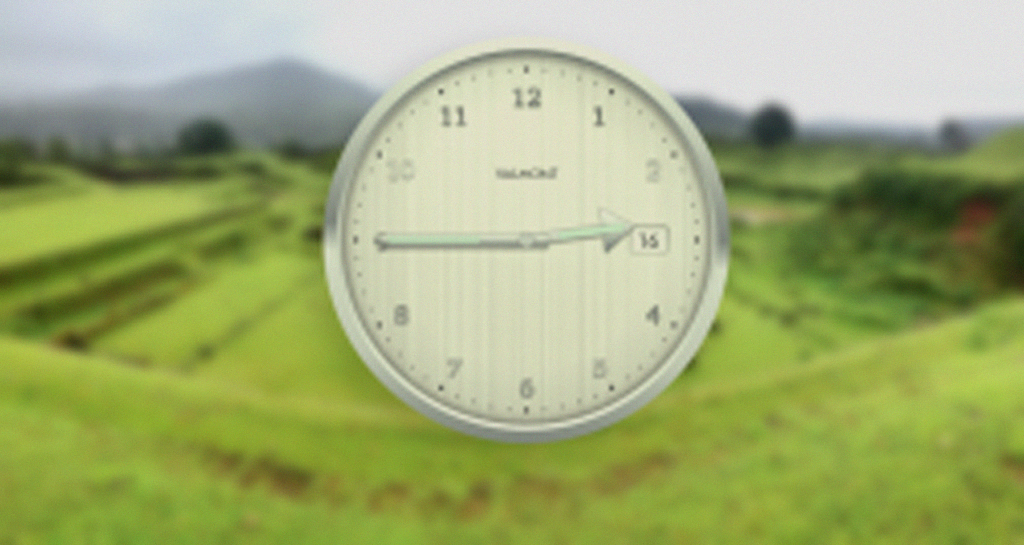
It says 2.45
